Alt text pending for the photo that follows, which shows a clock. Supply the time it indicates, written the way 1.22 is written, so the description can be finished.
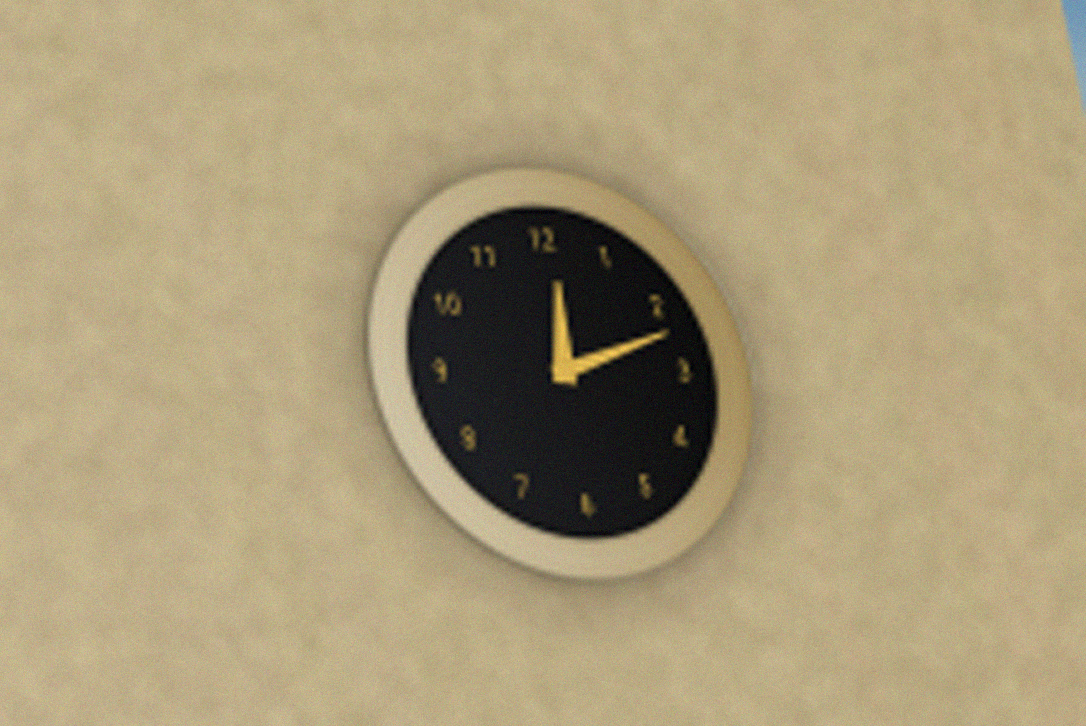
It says 12.12
